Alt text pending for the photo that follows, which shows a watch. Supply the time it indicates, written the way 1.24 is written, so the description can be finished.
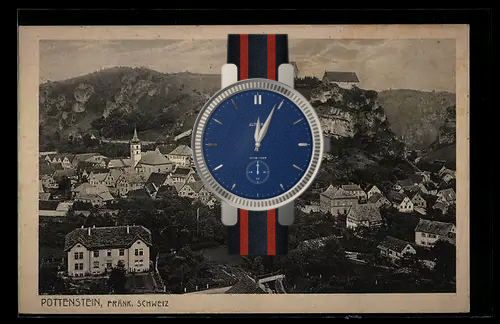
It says 12.04
